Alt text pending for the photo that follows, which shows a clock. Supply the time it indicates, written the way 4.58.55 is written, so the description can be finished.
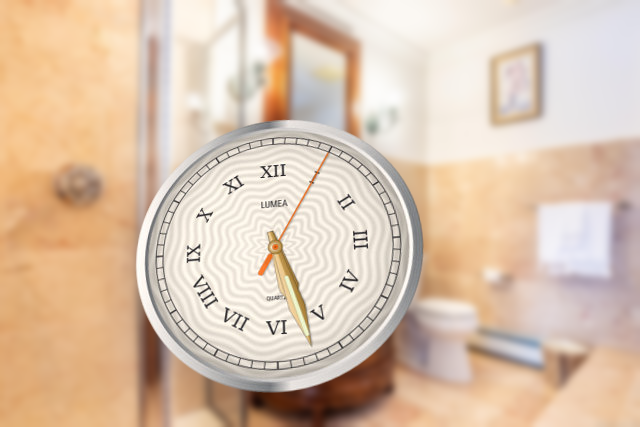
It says 5.27.05
